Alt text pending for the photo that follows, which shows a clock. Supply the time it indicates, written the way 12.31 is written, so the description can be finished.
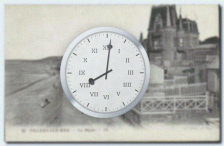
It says 8.01
